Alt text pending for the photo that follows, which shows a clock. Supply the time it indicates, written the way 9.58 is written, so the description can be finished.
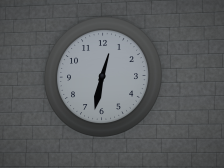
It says 12.32
